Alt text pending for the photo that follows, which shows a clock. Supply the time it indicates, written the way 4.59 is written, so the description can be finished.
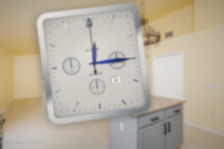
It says 12.15
